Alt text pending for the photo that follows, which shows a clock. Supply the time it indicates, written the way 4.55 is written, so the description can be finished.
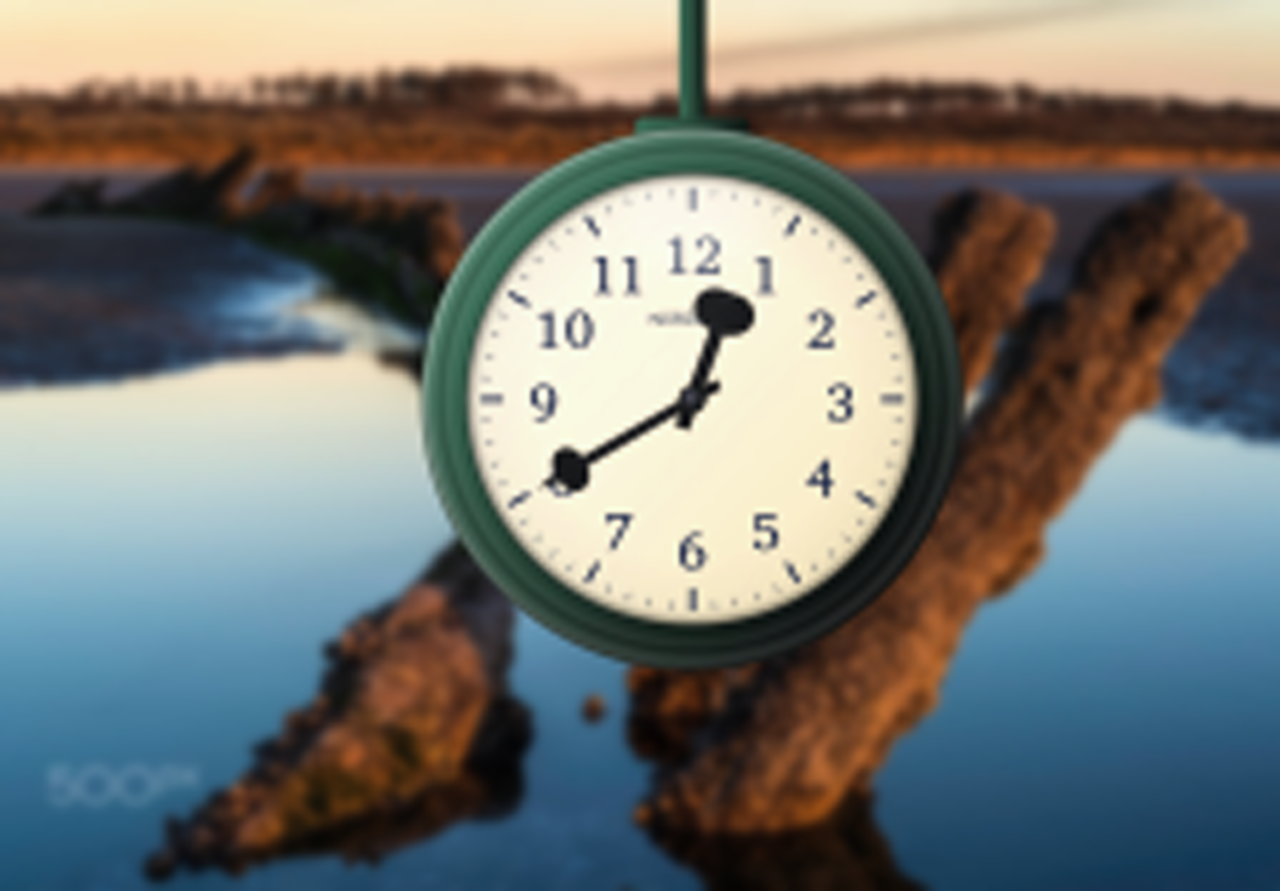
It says 12.40
